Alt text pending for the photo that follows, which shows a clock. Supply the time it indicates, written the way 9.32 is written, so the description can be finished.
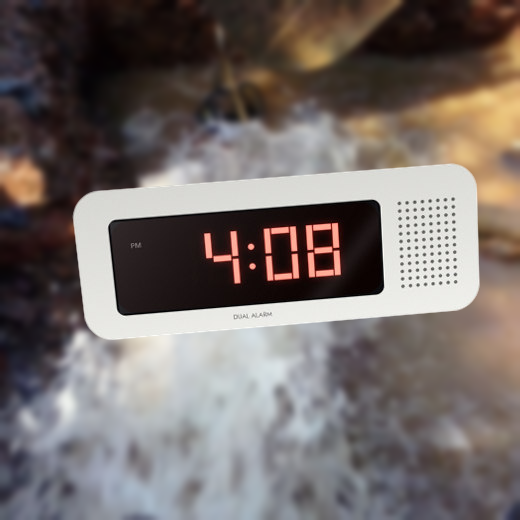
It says 4.08
